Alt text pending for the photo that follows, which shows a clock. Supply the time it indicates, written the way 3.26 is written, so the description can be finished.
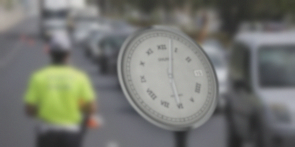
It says 6.03
